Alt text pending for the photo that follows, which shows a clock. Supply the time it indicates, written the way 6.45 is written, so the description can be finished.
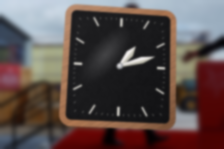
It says 1.12
